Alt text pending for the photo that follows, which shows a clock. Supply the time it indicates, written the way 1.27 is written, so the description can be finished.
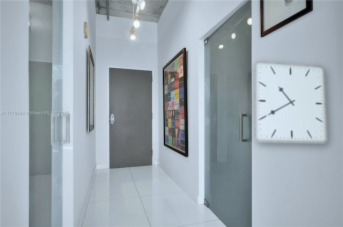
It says 10.40
